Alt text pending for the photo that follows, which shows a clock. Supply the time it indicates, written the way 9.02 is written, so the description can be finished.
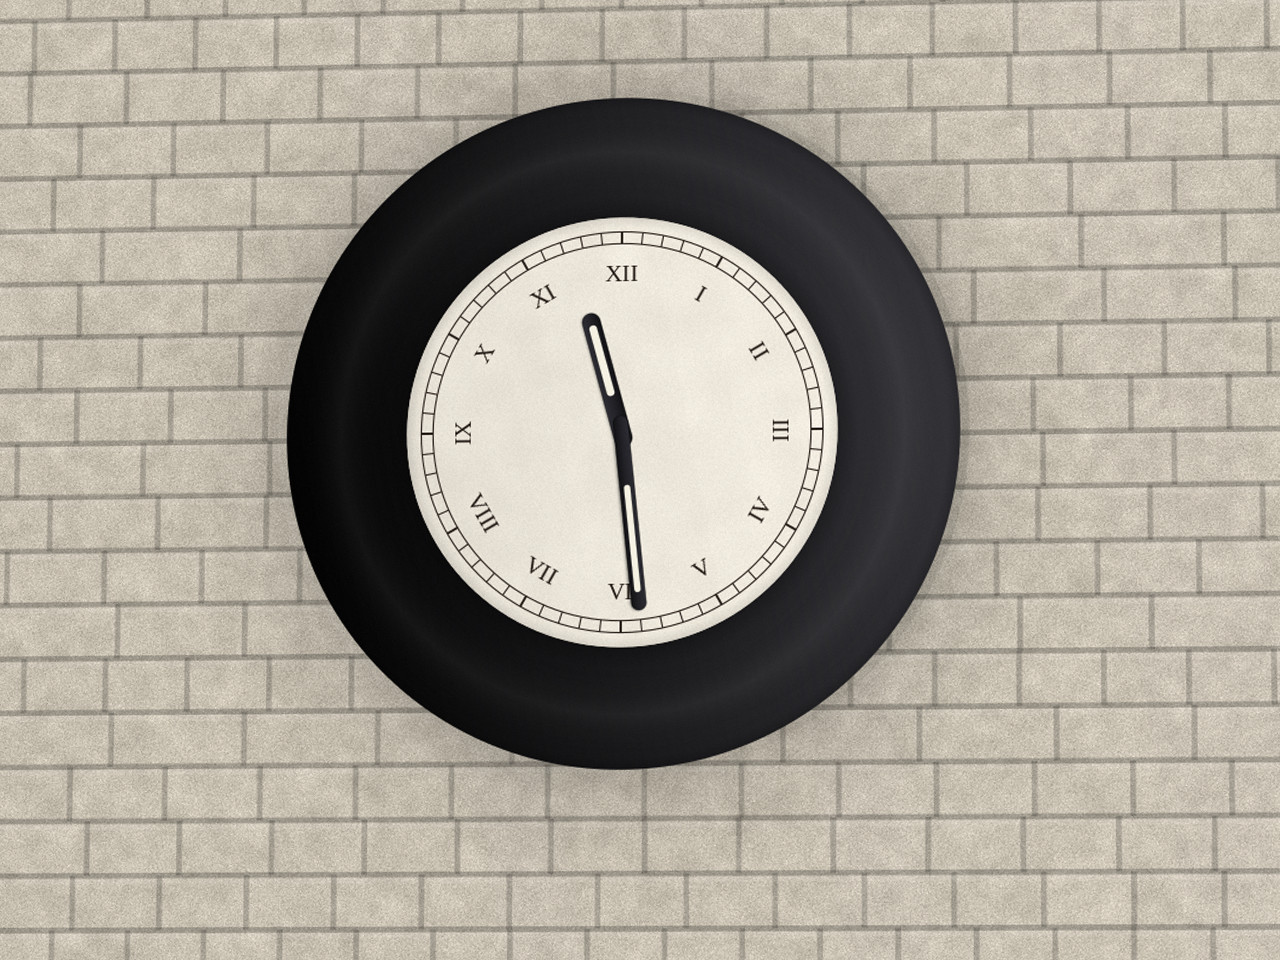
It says 11.29
